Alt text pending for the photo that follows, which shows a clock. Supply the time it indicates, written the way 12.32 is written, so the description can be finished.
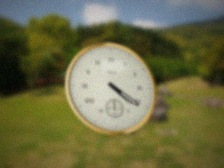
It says 4.21
